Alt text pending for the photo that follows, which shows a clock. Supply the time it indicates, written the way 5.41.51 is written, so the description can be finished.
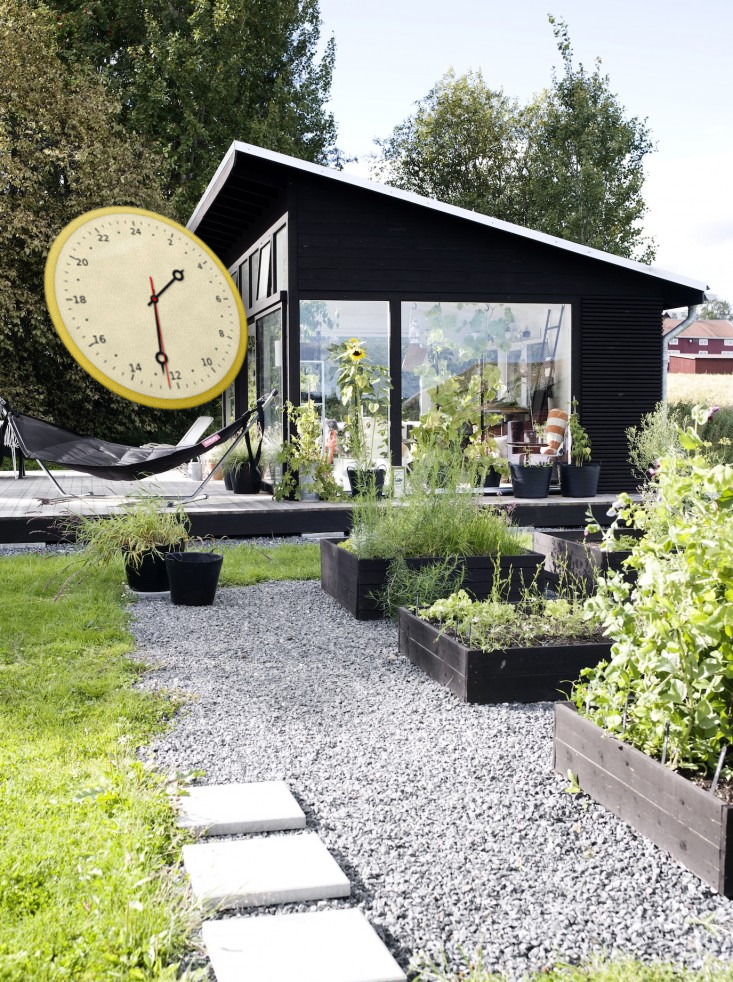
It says 3.31.31
